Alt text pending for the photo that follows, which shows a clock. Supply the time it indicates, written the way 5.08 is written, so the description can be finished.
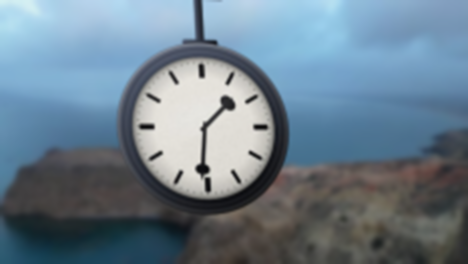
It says 1.31
